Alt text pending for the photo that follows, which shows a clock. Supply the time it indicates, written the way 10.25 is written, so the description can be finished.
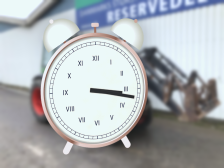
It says 3.17
